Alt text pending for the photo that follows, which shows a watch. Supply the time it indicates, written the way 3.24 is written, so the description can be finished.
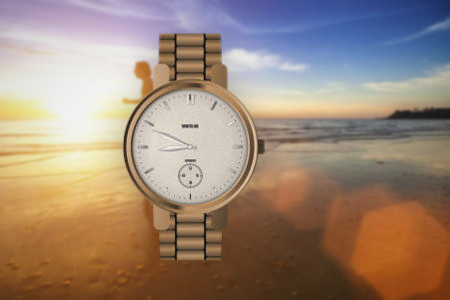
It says 8.49
